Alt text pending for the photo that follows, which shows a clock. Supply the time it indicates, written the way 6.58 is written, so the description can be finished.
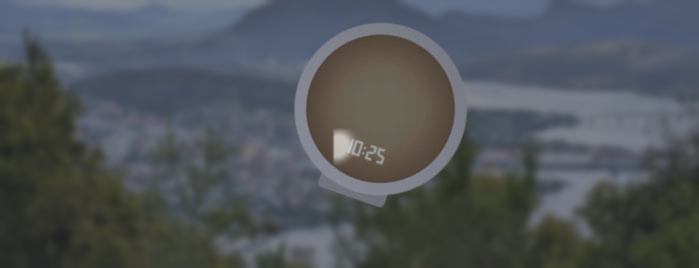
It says 10.25
